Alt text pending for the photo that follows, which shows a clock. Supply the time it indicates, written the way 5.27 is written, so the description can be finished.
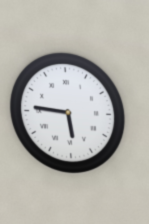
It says 5.46
